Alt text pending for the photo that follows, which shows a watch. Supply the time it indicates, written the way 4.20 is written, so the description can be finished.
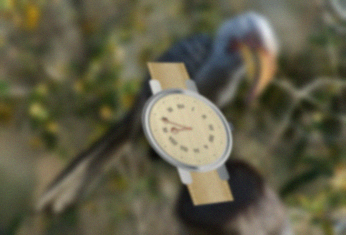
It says 8.49
